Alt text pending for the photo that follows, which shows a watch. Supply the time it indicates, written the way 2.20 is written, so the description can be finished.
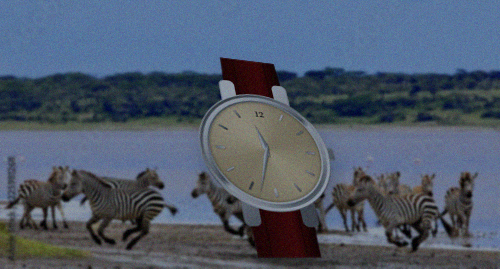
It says 11.33
